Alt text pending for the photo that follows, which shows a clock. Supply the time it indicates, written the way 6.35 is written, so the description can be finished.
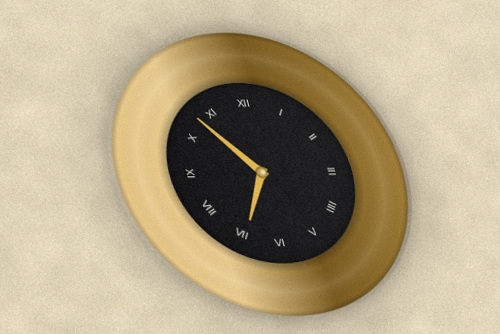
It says 6.53
